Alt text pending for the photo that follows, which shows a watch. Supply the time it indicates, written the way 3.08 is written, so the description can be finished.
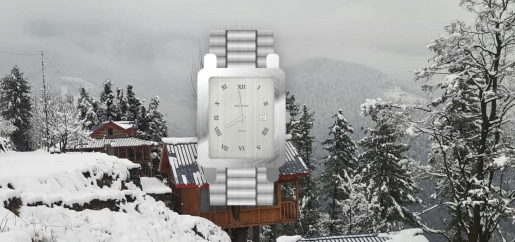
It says 7.59
